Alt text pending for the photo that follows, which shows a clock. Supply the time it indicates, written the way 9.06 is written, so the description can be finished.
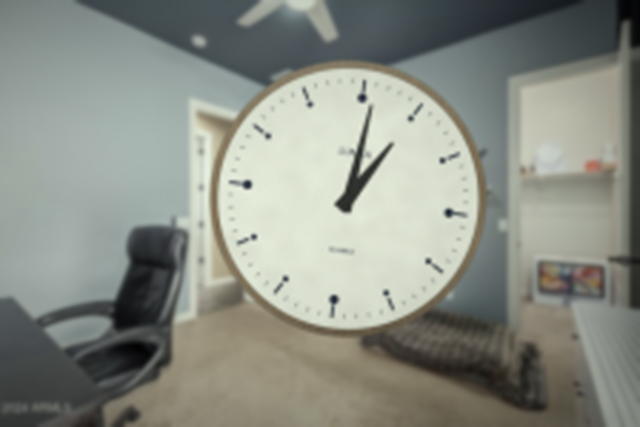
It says 1.01
